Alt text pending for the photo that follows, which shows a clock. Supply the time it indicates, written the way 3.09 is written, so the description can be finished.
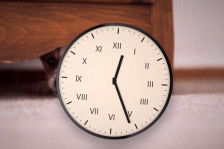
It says 12.26
